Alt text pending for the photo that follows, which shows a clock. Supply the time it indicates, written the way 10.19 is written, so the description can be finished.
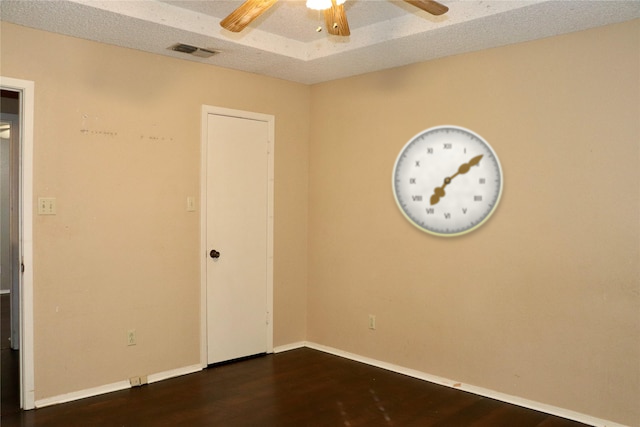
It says 7.09
